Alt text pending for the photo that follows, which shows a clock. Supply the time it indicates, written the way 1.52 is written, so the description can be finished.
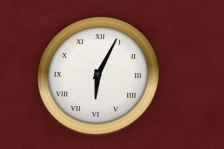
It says 6.04
